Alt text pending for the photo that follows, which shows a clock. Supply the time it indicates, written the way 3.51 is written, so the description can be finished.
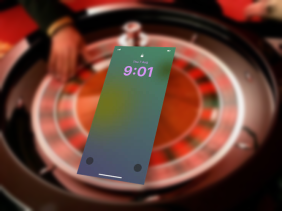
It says 9.01
